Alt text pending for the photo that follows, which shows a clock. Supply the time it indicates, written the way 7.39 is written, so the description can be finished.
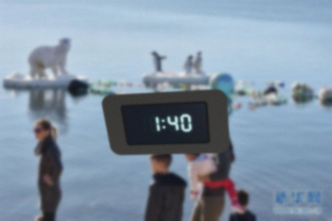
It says 1.40
